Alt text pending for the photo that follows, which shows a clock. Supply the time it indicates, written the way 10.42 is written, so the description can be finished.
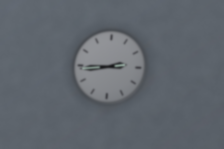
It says 2.44
